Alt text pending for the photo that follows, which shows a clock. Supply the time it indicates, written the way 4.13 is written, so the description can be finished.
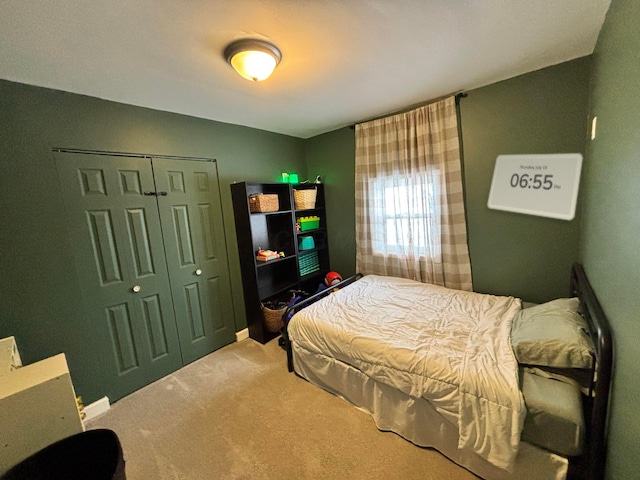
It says 6.55
